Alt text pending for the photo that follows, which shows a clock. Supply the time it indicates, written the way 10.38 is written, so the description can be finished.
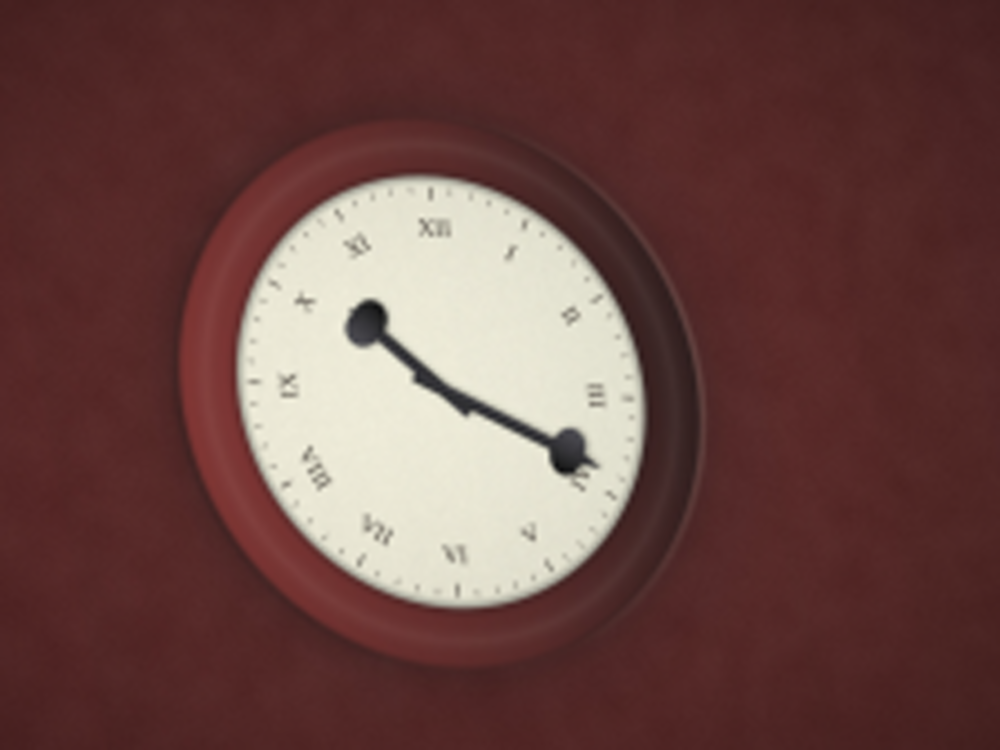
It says 10.19
